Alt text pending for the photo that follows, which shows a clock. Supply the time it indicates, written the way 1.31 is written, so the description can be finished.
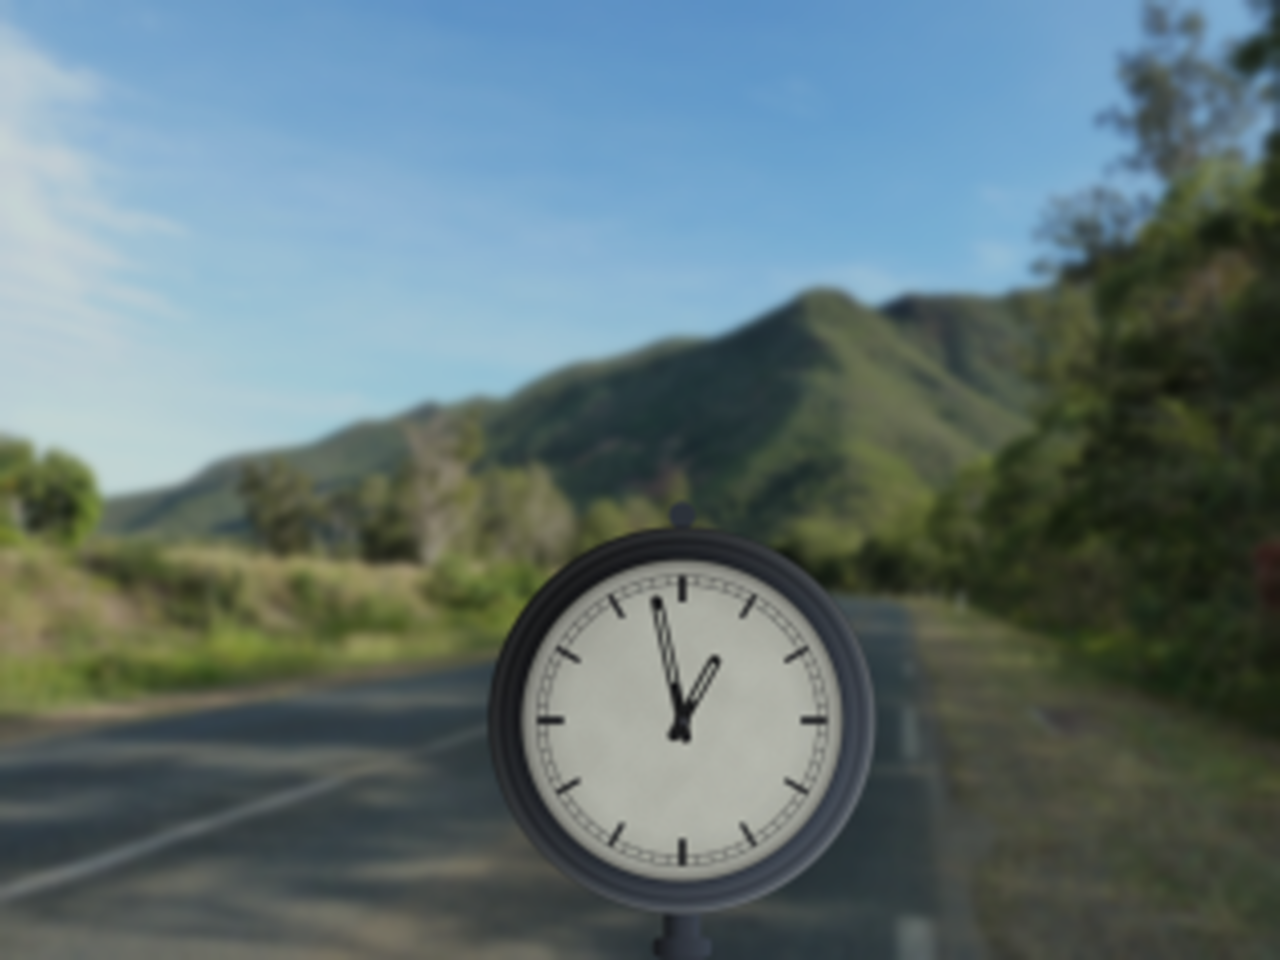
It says 12.58
